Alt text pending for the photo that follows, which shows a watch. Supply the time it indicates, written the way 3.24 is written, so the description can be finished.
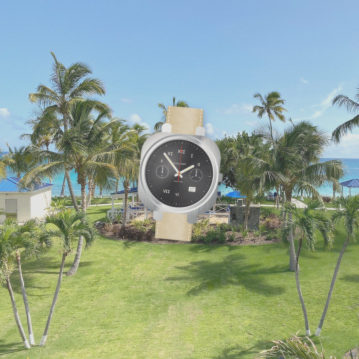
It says 1.53
